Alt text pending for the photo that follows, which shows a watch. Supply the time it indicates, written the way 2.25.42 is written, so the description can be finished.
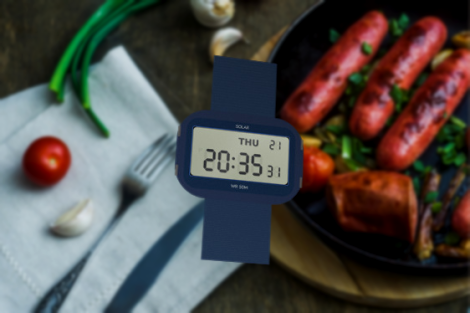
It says 20.35.31
